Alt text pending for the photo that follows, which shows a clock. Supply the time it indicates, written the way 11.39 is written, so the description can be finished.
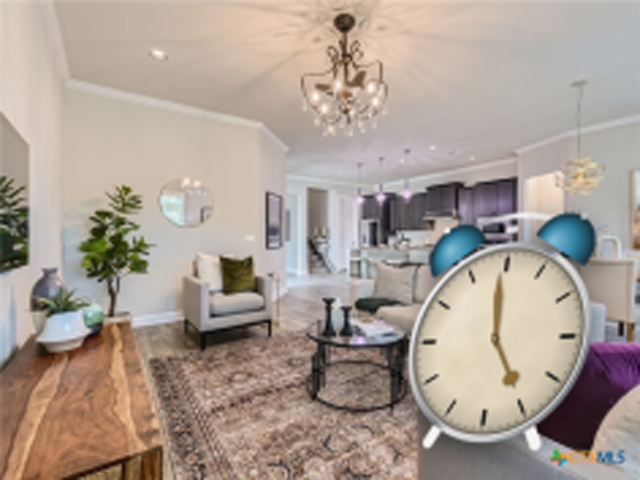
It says 4.59
